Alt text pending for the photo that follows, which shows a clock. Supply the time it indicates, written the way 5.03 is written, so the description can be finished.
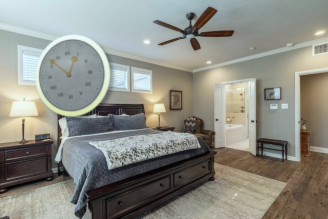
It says 12.52
